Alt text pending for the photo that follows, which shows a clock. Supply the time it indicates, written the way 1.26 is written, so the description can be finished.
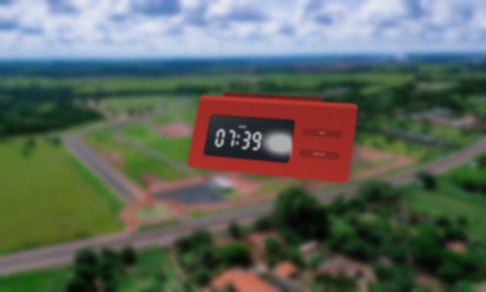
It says 7.39
